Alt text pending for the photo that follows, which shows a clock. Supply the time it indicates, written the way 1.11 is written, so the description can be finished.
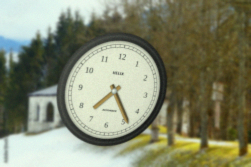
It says 7.24
